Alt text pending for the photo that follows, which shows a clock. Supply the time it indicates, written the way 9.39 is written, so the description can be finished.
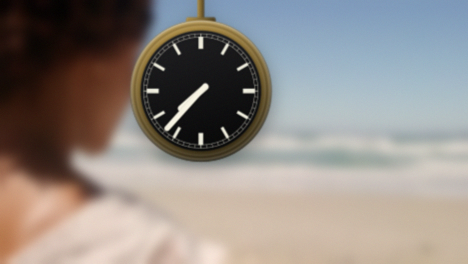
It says 7.37
